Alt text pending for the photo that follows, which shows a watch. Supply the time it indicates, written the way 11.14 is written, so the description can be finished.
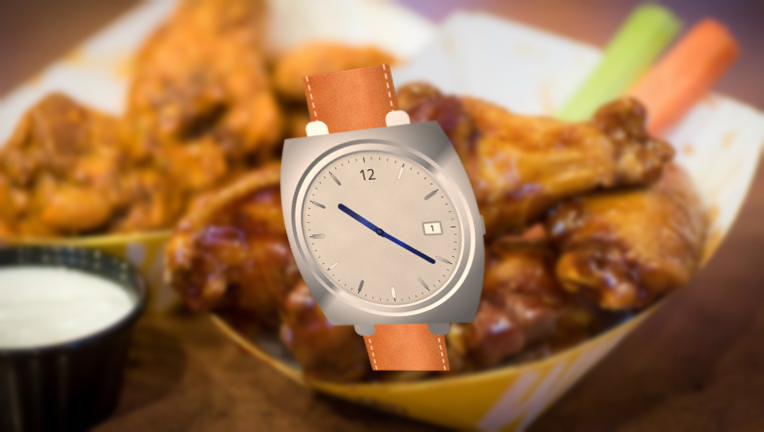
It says 10.21
